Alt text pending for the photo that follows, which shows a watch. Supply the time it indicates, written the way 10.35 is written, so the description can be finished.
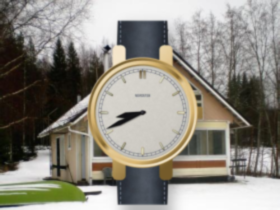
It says 8.41
